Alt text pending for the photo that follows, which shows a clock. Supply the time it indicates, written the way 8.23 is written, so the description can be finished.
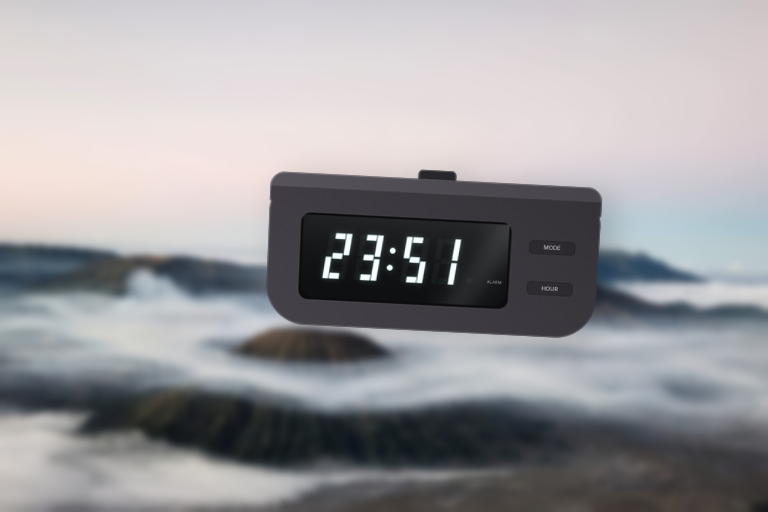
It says 23.51
